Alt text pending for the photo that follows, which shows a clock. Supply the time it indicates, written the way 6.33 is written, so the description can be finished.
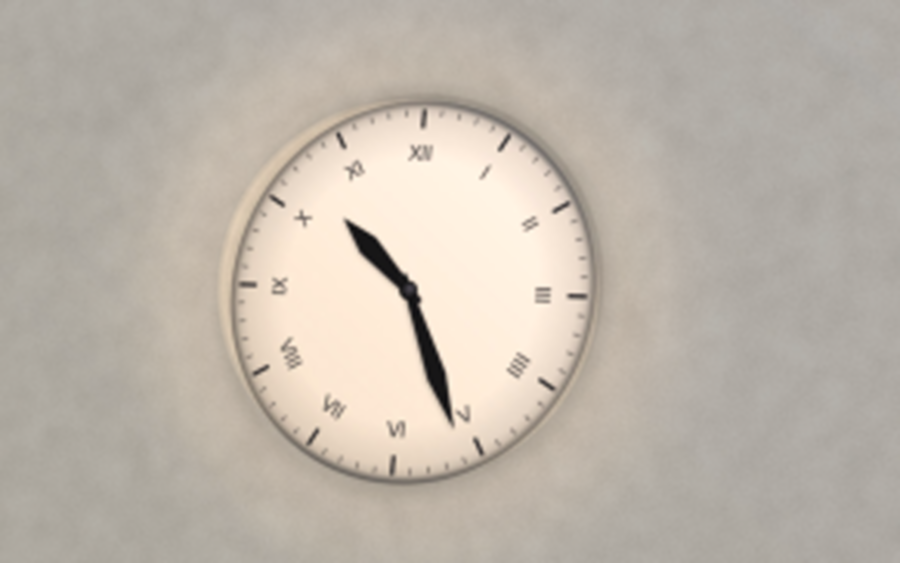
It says 10.26
